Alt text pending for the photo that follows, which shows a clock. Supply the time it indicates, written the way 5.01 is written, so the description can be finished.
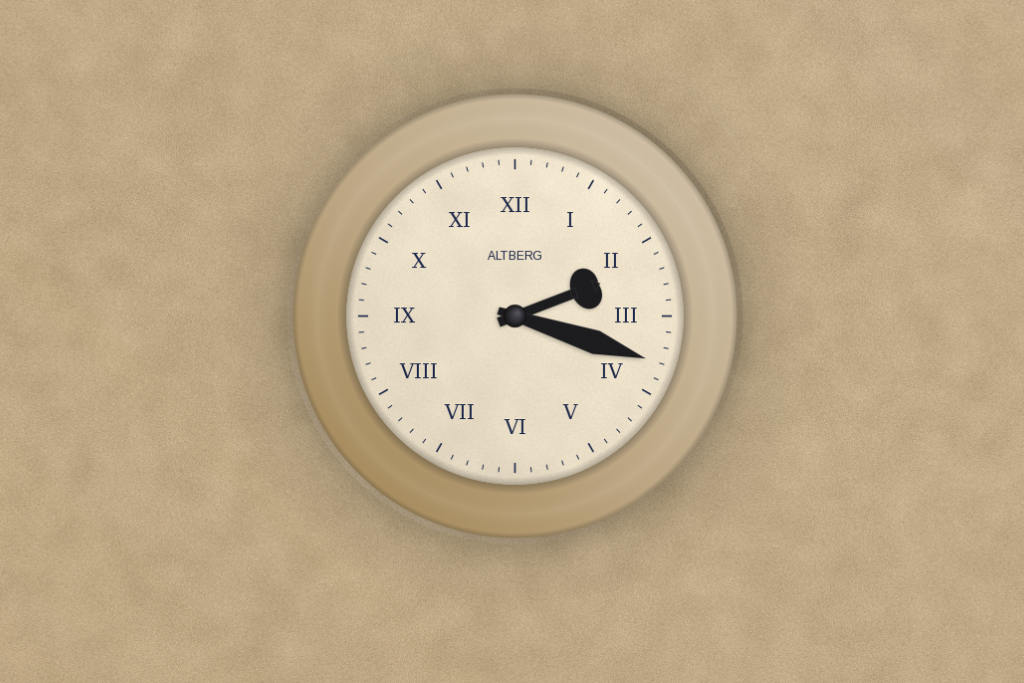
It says 2.18
